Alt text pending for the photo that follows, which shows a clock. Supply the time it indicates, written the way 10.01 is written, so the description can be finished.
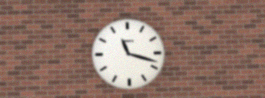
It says 11.18
